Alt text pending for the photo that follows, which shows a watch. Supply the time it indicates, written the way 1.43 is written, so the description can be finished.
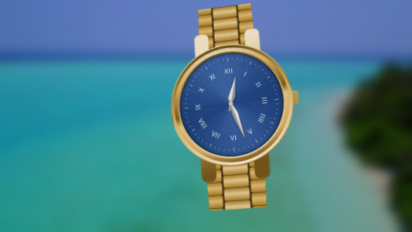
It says 12.27
